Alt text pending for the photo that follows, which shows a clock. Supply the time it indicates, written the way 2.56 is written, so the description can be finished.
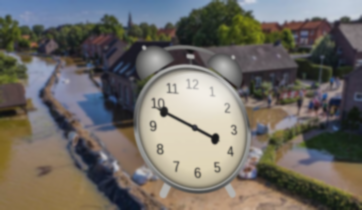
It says 3.49
